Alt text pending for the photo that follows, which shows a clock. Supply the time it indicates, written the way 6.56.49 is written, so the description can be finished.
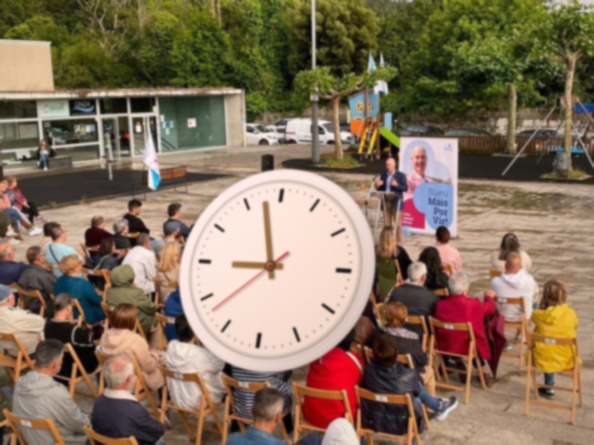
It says 8.57.38
